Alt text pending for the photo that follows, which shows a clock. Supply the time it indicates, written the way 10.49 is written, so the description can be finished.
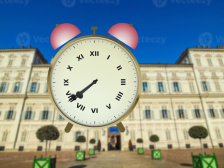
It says 7.39
